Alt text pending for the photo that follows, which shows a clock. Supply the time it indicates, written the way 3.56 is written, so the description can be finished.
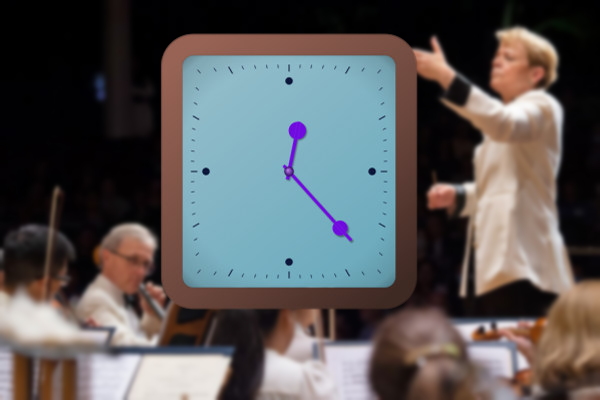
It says 12.23
